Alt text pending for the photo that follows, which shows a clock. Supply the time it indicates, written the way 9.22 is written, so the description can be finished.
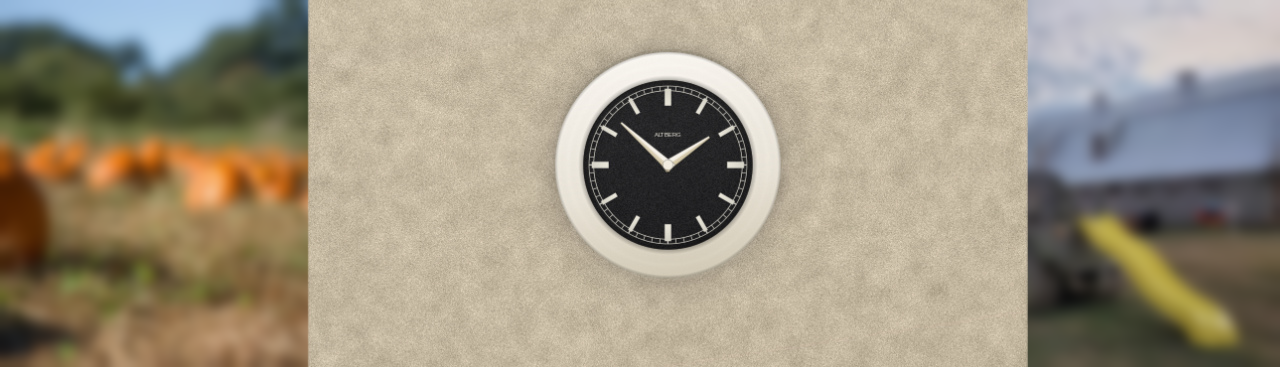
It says 1.52
